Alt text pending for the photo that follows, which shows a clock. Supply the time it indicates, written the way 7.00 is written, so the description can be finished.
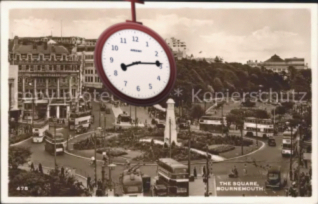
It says 8.14
